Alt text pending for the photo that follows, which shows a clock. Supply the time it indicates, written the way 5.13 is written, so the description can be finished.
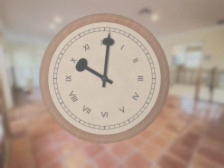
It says 10.01
